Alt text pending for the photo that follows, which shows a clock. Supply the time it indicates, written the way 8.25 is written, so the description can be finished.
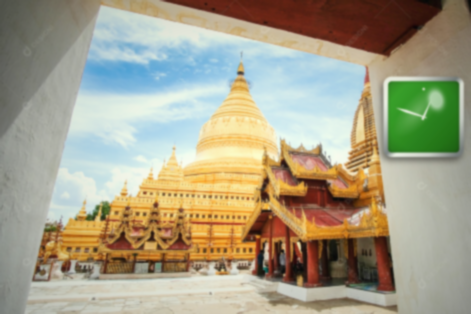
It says 12.48
